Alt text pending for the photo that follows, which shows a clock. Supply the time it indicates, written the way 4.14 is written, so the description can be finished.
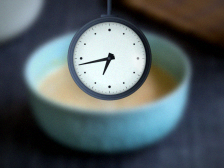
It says 6.43
